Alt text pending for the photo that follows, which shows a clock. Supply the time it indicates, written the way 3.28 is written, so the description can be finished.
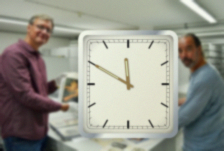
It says 11.50
